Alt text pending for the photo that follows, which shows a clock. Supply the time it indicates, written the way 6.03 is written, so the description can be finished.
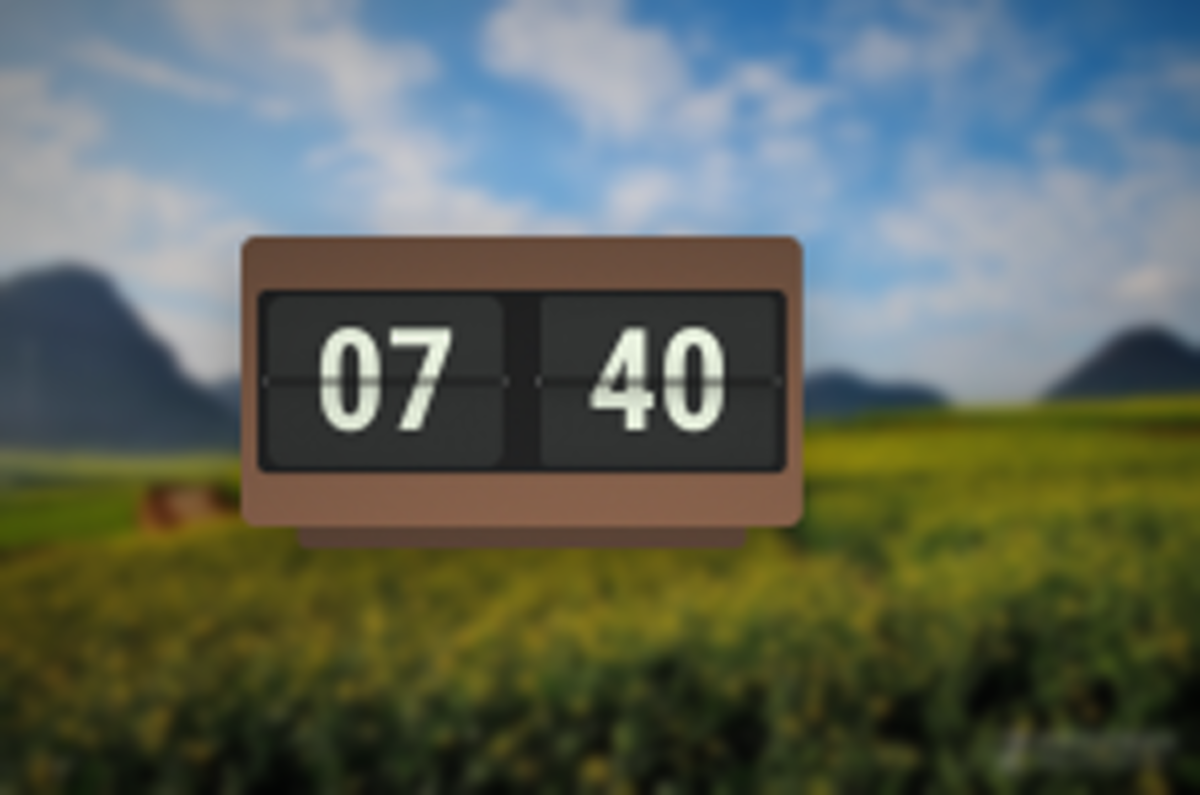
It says 7.40
